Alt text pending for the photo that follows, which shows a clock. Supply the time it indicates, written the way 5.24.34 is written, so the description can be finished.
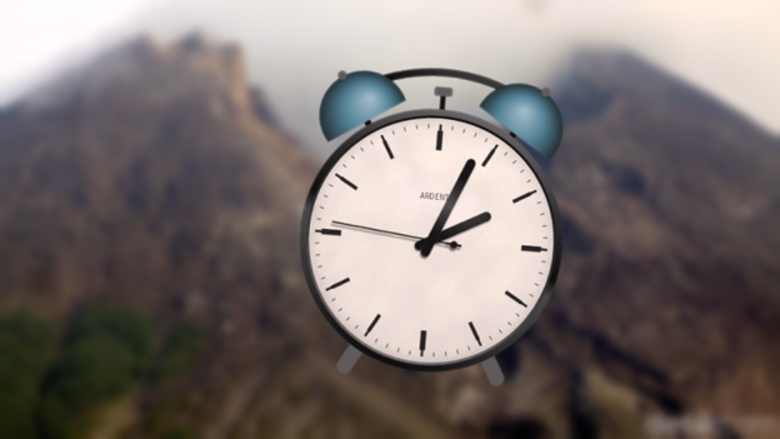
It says 2.03.46
